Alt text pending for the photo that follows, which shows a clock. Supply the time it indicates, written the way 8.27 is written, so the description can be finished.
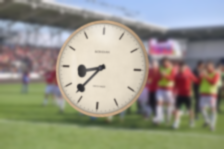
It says 8.37
